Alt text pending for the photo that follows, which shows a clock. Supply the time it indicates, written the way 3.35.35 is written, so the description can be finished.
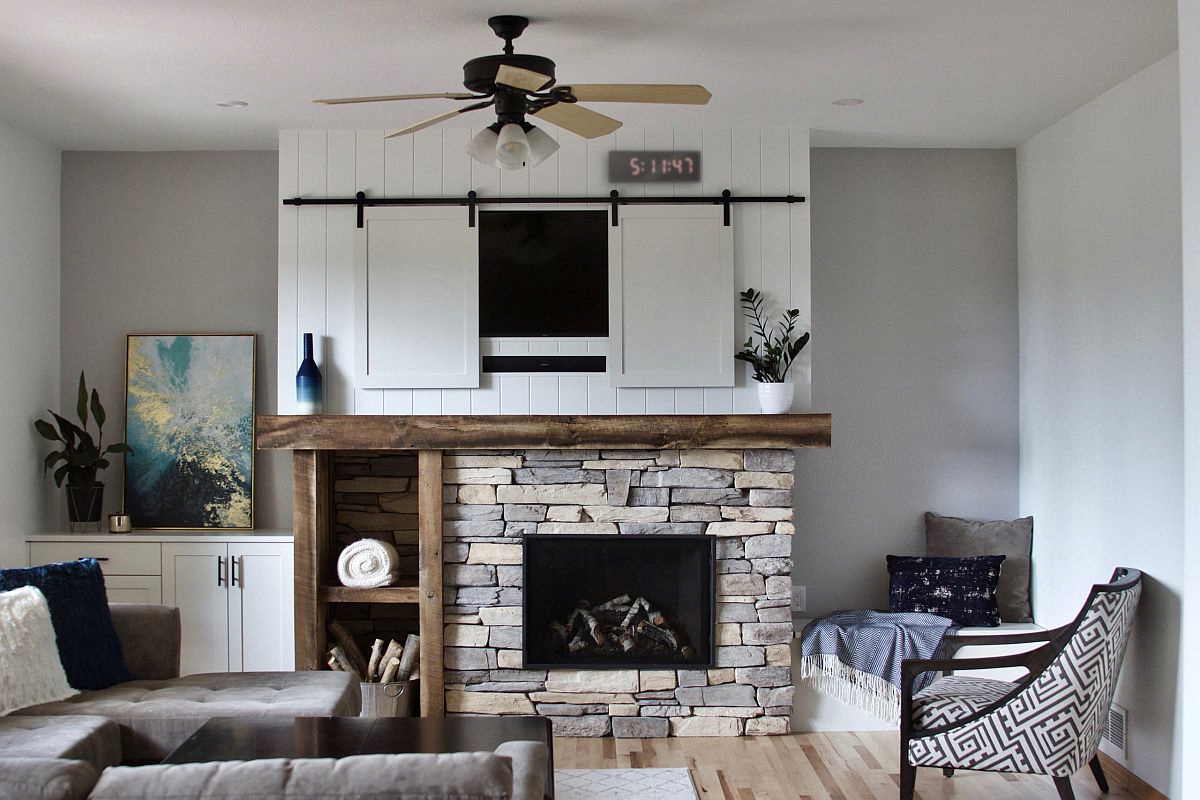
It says 5.11.47
